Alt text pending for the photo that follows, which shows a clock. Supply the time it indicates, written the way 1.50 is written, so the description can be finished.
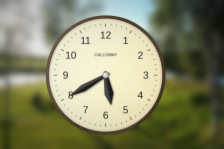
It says 5.40
